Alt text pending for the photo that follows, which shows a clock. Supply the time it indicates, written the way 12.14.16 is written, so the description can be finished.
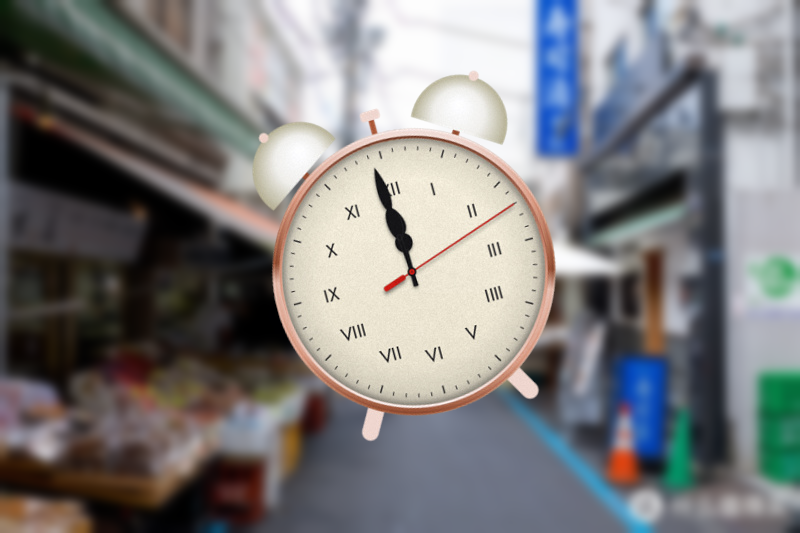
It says 11.59.12
